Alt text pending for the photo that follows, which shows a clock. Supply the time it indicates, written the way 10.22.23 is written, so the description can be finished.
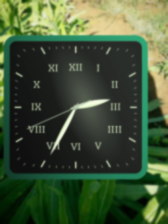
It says 2.34.41
